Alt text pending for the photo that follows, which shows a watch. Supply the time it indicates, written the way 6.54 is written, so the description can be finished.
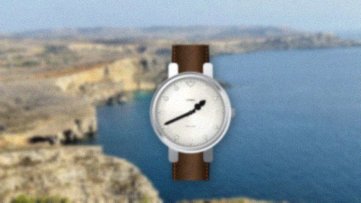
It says 1.41
